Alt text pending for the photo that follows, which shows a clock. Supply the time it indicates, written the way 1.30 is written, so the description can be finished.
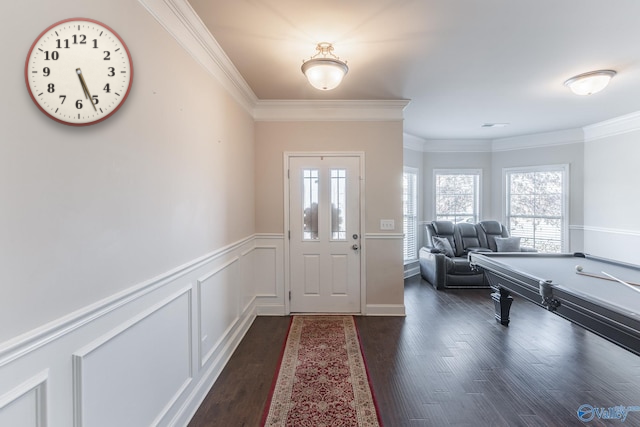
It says 5.26
